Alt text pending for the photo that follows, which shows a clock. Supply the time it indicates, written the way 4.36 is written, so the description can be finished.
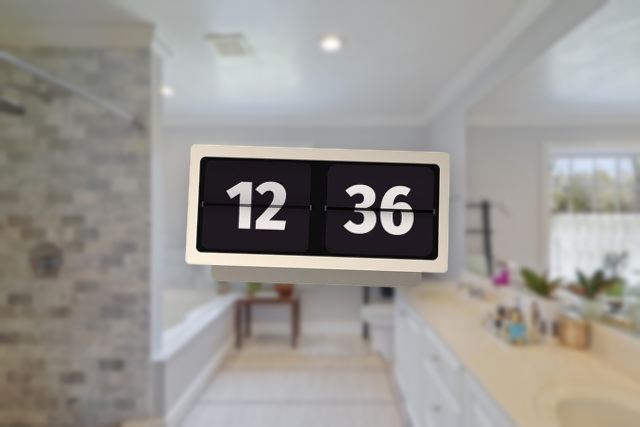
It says 12.36
